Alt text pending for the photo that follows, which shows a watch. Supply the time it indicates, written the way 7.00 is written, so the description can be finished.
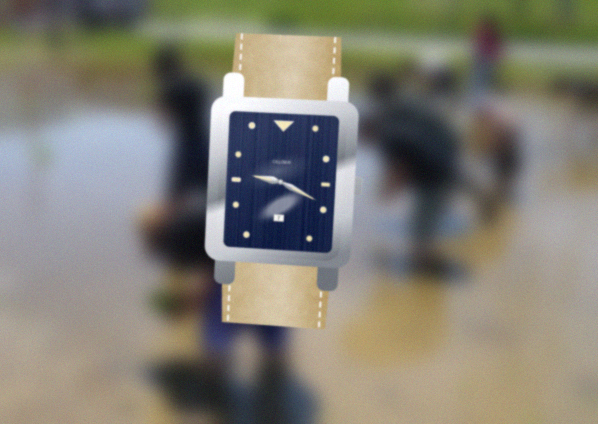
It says 9.19
